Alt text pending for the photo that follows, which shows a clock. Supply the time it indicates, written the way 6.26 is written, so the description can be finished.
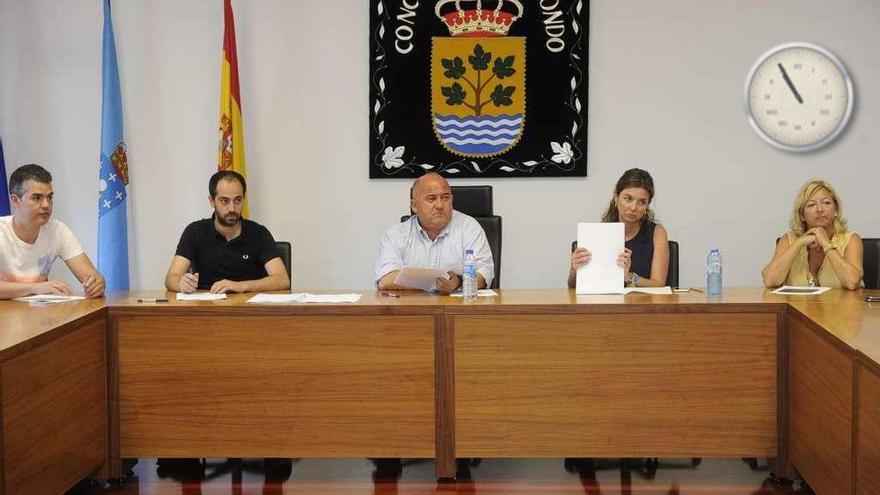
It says 10.55
